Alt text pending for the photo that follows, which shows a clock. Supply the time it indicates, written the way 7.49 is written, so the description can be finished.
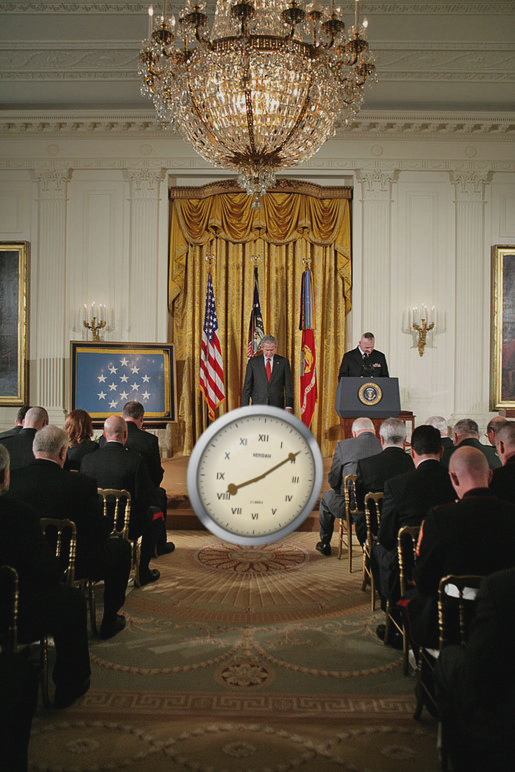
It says 8.09
